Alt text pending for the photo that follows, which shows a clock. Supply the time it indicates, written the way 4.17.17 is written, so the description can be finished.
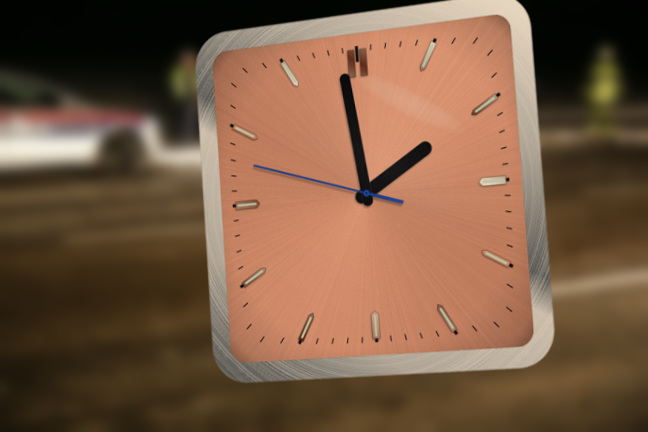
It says 1.58.48
